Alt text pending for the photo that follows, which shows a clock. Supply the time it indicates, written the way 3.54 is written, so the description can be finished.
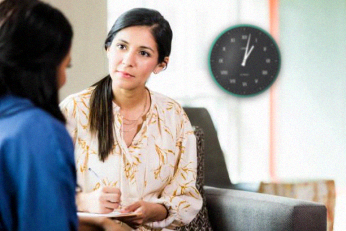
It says 1.02
